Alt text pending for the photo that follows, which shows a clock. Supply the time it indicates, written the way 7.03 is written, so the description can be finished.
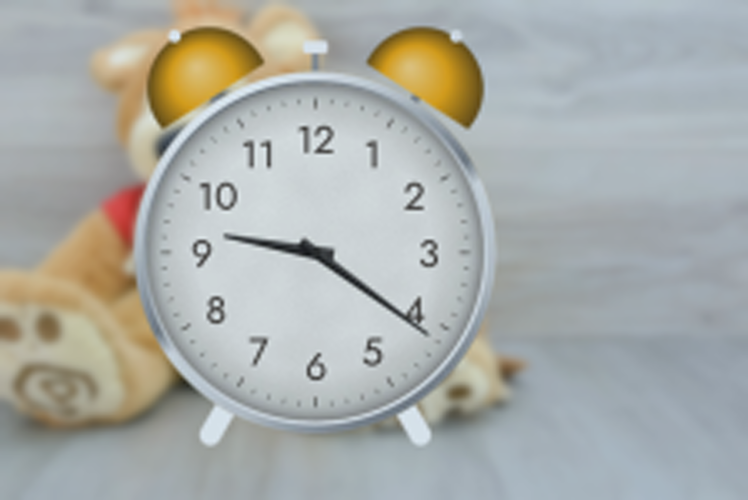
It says 9.21
